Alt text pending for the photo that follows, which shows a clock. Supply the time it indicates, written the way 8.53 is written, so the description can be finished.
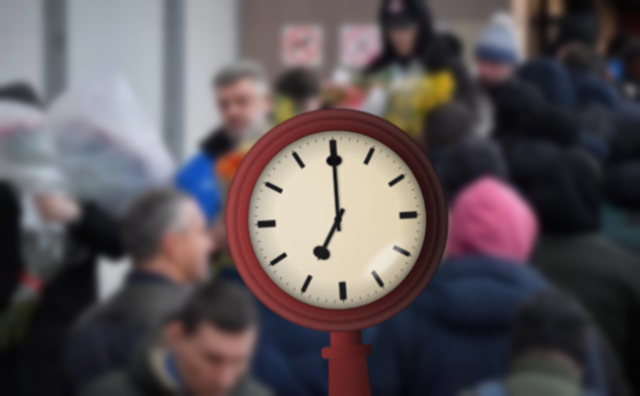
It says 7.00
